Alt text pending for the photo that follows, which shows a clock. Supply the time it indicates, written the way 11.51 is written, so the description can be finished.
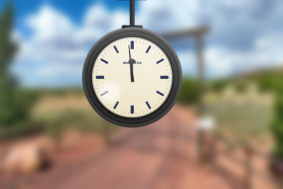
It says 11.59
